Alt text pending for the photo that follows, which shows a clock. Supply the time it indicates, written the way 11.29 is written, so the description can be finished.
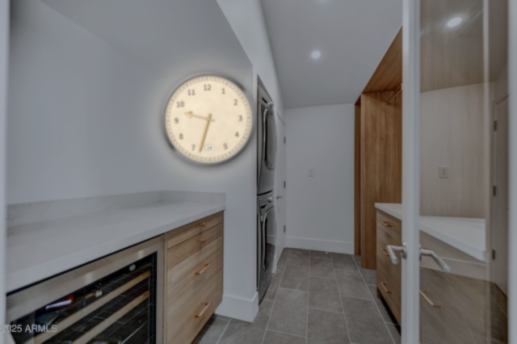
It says 9.33
